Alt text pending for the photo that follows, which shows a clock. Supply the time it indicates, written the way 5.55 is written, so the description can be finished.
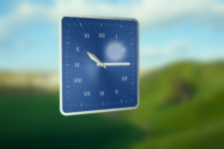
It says 10.15
